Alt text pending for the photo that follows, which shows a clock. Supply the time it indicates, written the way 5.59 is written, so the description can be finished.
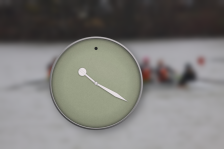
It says 10.20
